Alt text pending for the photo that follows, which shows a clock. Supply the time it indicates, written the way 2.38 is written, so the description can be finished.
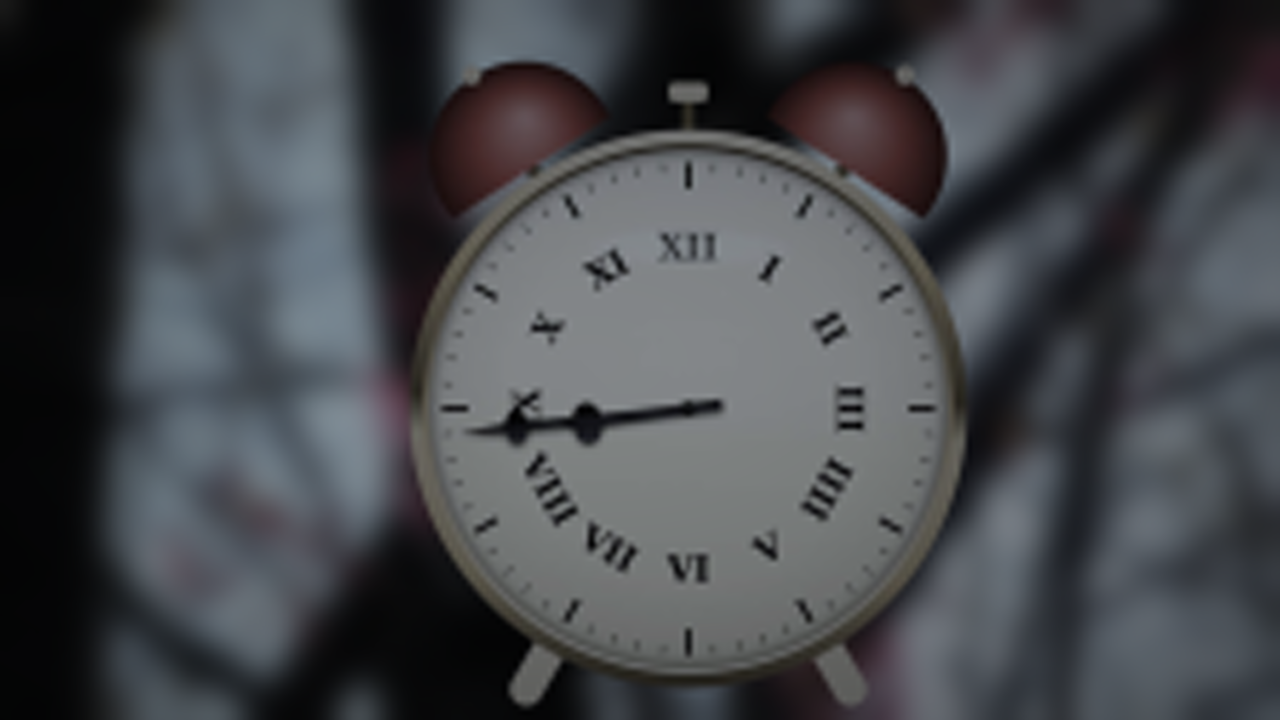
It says 8.44
